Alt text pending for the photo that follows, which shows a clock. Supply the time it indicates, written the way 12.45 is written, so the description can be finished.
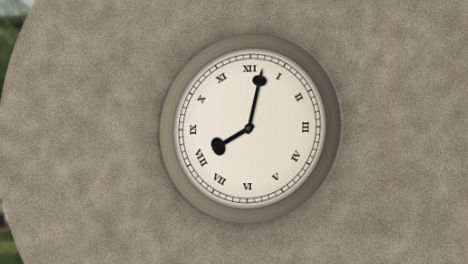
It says 8.02
